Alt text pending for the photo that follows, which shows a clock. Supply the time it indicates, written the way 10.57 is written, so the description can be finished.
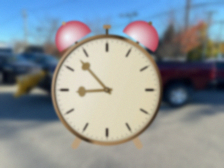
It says 8.53
